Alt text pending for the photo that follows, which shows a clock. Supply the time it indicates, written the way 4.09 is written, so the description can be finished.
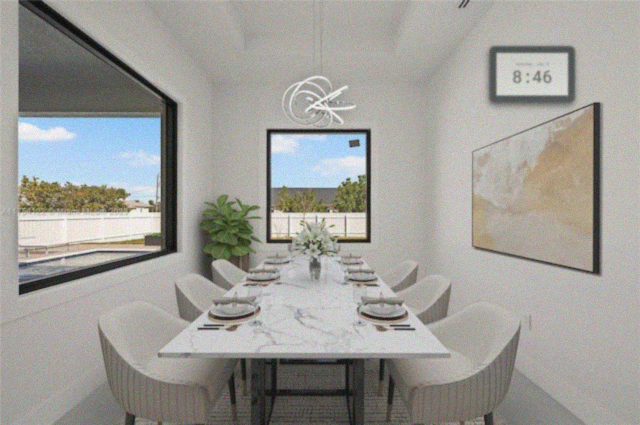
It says 8.46
